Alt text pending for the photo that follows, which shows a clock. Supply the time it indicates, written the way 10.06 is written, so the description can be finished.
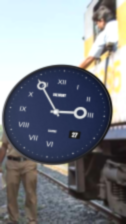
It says 2.54
